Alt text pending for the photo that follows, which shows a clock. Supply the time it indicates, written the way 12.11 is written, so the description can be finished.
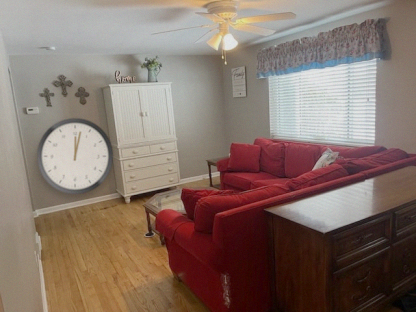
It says 12.02
